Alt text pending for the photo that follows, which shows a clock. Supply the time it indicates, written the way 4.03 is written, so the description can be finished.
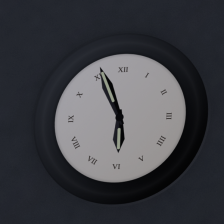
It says 5.56
